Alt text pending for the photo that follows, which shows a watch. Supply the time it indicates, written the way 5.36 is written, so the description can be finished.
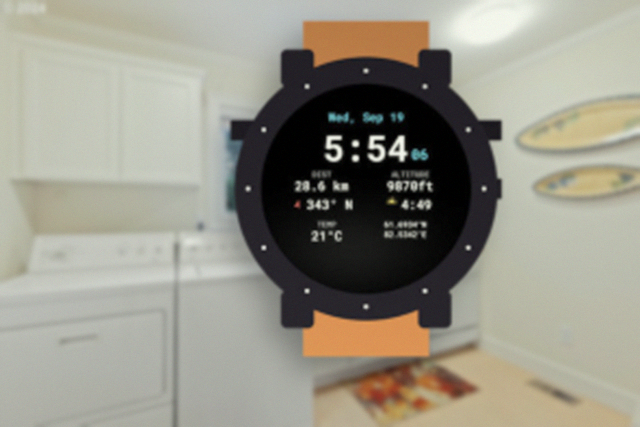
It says 5.54
